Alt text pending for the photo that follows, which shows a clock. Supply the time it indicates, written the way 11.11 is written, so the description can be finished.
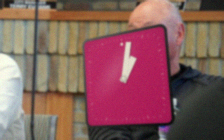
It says 1.02
